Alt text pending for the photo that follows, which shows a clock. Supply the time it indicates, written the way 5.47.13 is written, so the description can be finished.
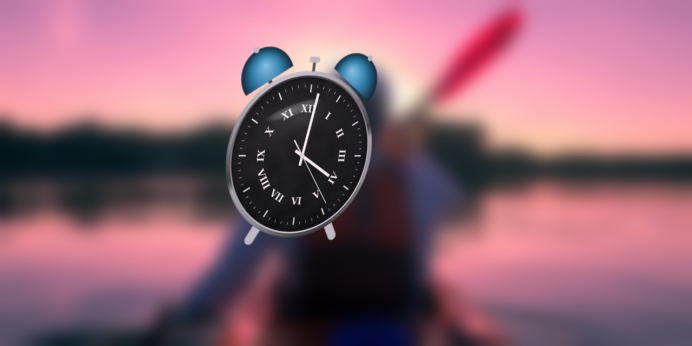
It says 4.01.24
